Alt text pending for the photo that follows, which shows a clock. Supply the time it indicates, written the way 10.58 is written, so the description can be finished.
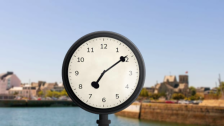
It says 7.09
